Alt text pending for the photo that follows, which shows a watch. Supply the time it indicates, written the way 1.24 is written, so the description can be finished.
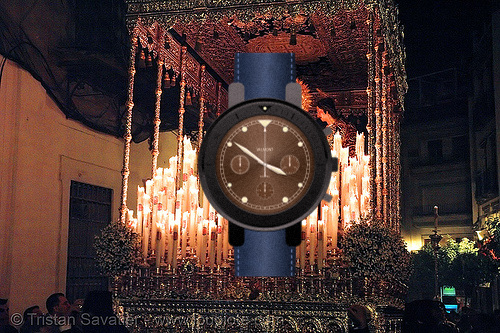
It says 3.51
